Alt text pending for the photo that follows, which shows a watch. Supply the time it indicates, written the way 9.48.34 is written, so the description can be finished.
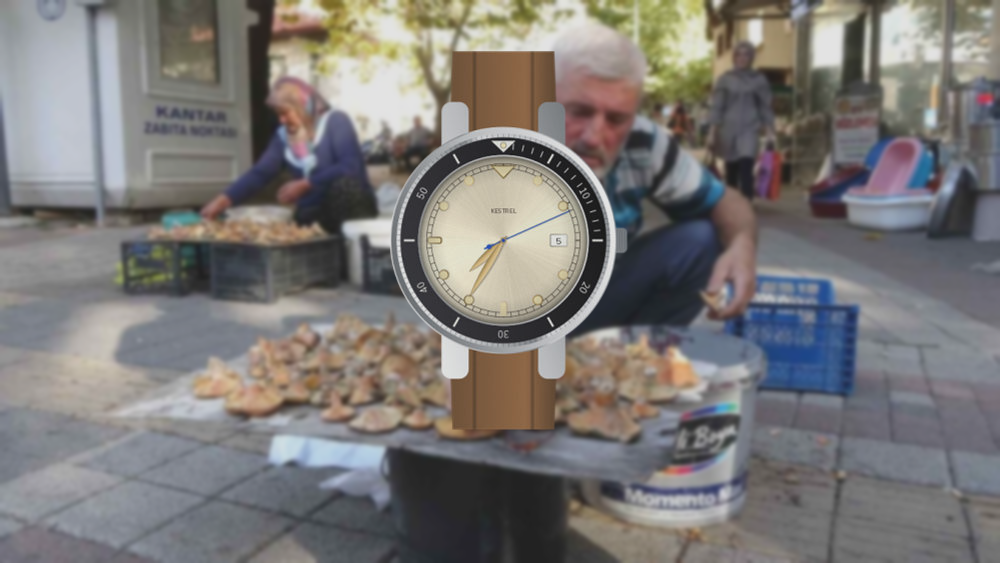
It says 7.35.11
